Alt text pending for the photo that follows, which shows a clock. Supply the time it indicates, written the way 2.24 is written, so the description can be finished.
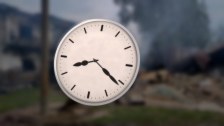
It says 8.21
